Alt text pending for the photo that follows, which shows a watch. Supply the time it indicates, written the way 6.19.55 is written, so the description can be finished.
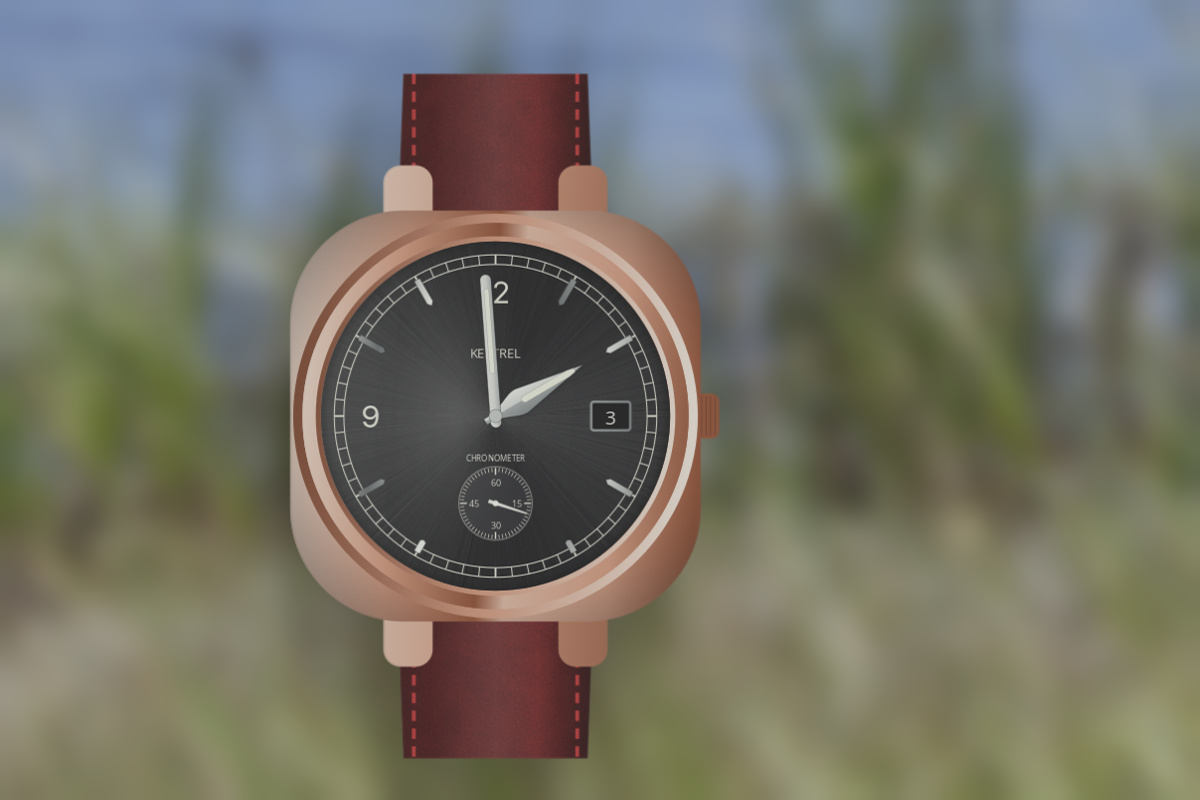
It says 1.59.18
